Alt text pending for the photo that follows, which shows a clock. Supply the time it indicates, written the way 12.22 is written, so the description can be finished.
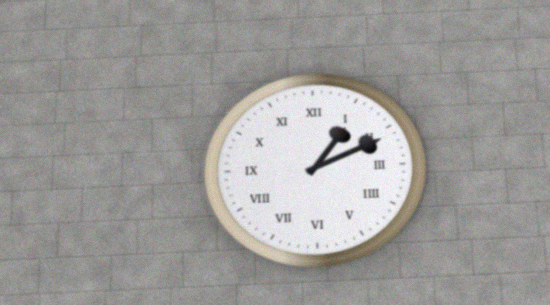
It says 1.11
